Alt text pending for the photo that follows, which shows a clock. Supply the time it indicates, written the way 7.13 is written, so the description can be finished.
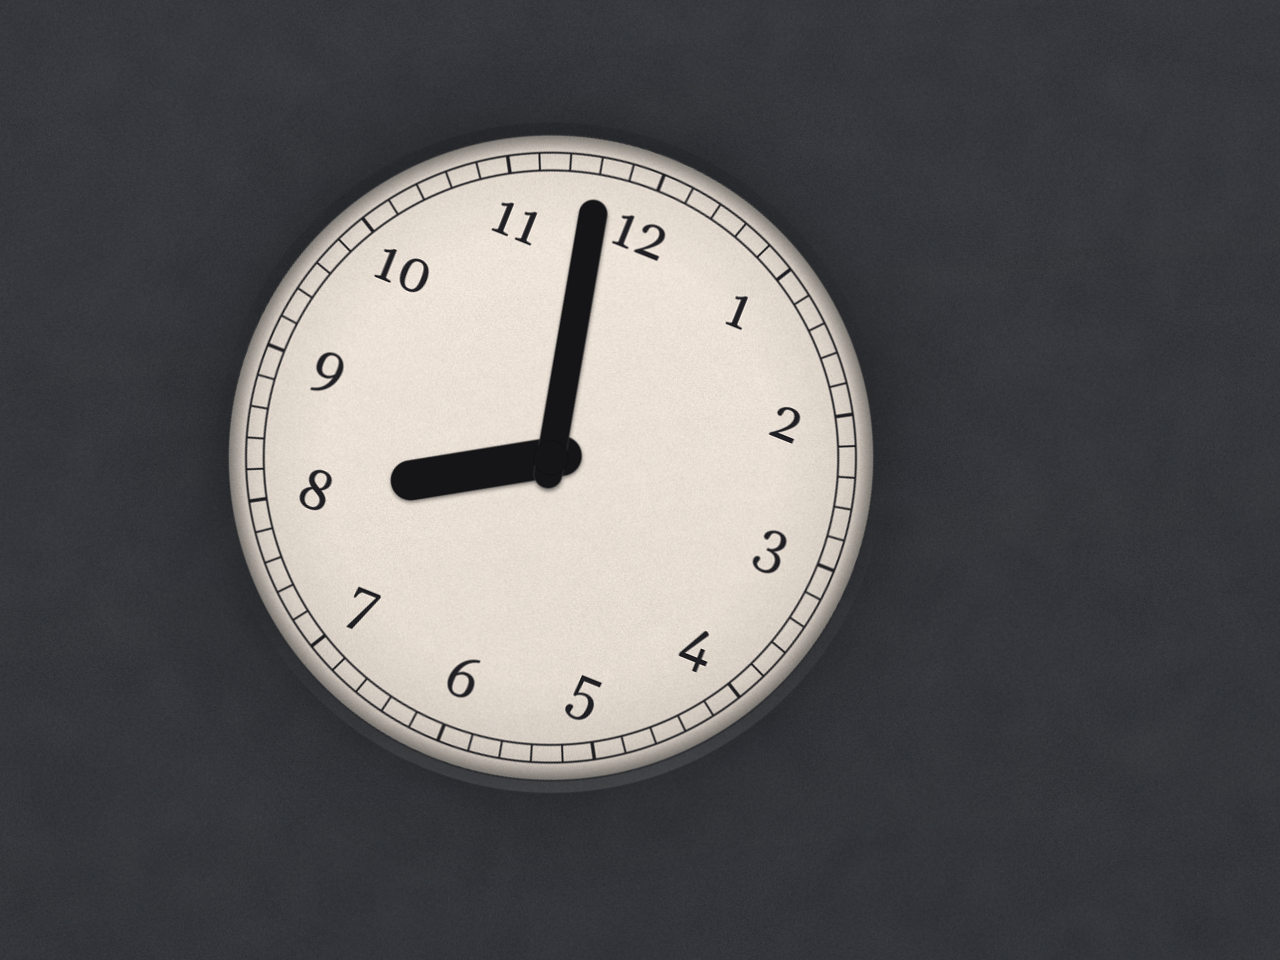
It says 7.58
